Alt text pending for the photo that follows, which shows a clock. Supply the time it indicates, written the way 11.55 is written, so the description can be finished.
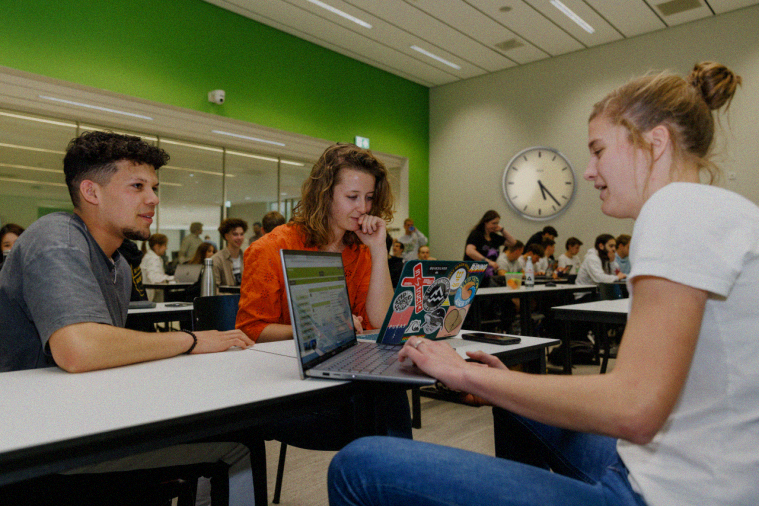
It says 5.23
